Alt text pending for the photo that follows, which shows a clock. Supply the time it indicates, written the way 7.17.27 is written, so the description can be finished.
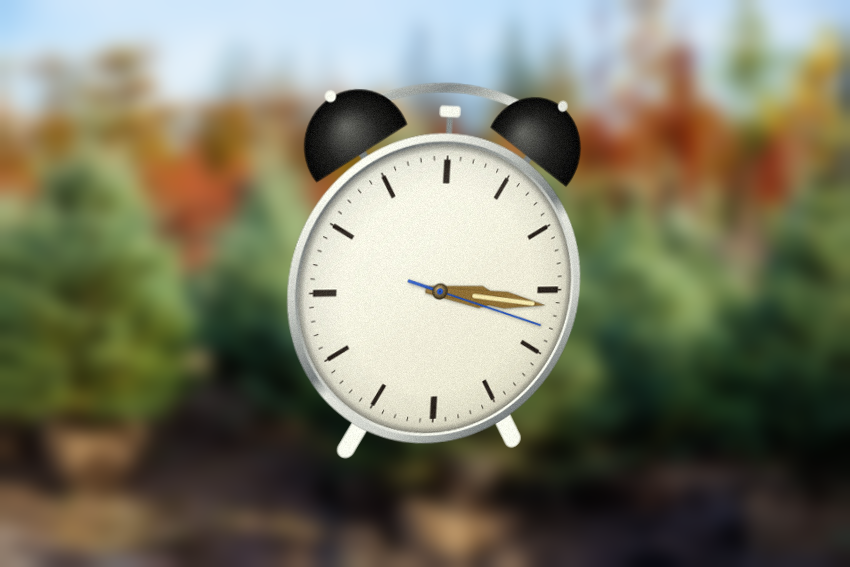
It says 3.16.18
